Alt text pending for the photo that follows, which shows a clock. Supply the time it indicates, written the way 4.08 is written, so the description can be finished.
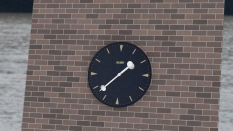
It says 1.38
